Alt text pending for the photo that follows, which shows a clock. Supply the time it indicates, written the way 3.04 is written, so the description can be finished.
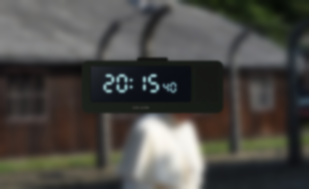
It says 20.15
